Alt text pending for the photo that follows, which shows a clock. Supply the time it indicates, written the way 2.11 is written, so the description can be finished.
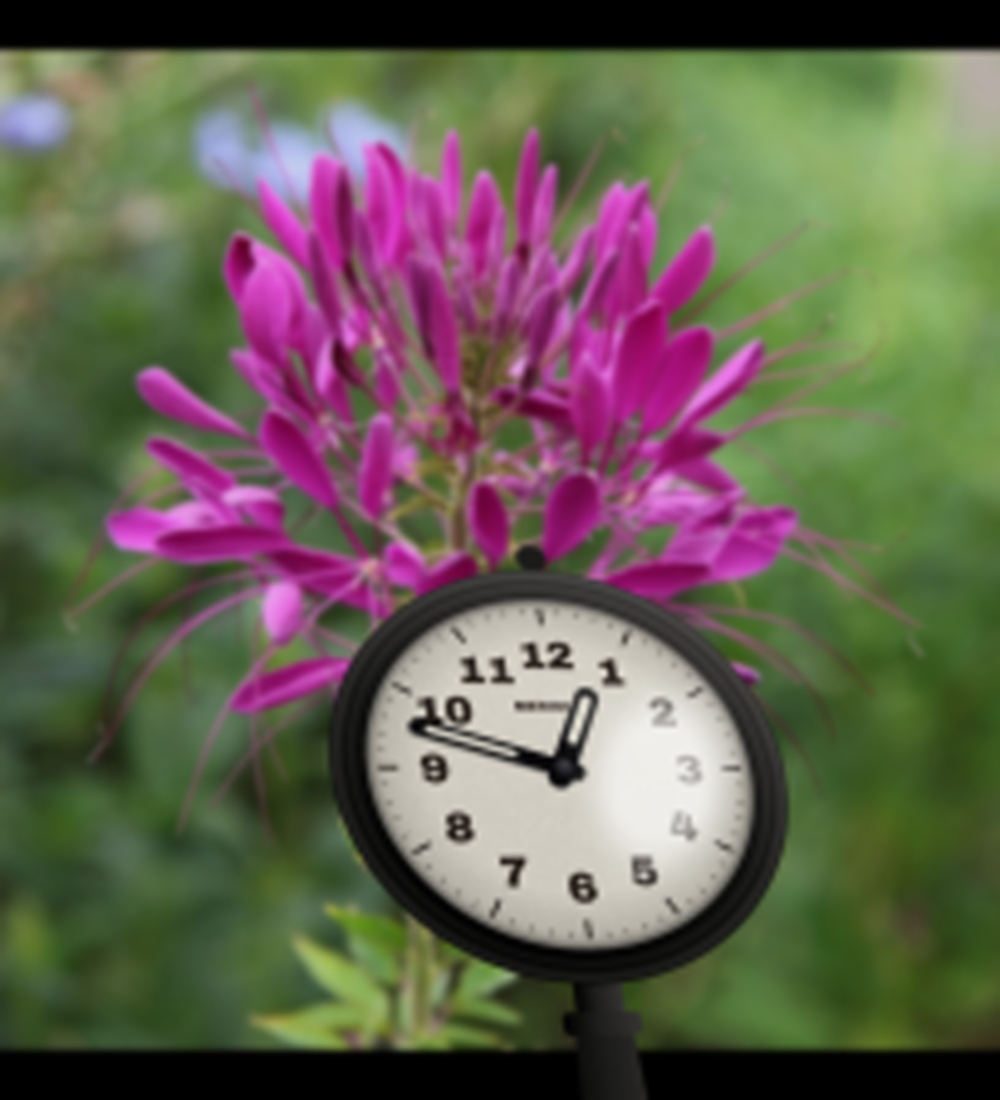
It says 12.48
